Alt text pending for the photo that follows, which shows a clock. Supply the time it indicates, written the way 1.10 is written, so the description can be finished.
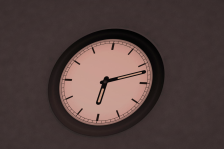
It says 6.12
